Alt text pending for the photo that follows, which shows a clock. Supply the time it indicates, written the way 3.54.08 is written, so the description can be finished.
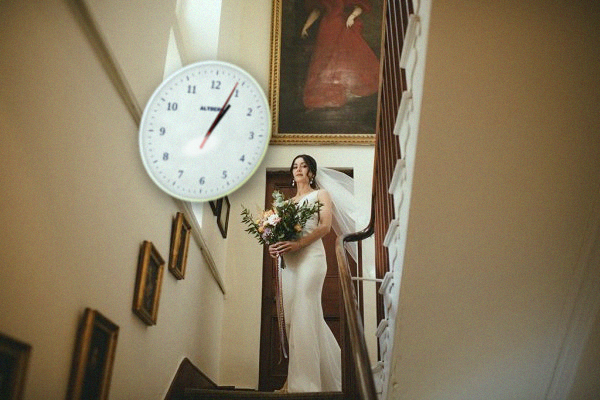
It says 1.04.04
